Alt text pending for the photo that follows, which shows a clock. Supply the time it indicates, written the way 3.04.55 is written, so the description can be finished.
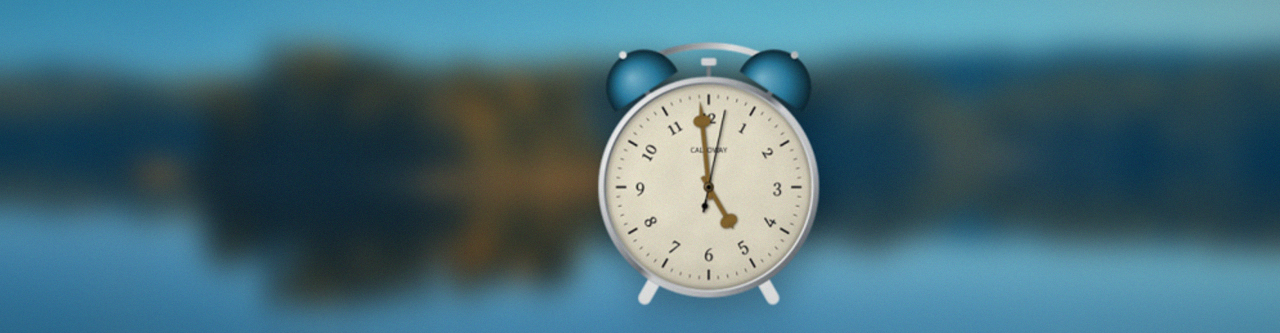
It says 4.59.02
